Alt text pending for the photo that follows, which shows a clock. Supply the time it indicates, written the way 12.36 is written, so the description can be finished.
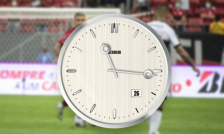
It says 11.16
